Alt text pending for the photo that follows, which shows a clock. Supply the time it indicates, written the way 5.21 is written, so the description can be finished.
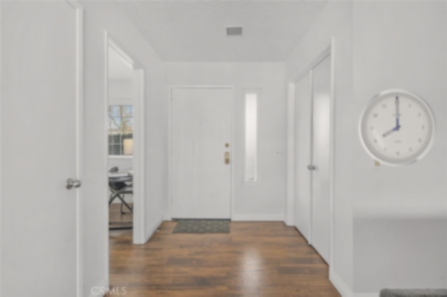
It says 8.00
